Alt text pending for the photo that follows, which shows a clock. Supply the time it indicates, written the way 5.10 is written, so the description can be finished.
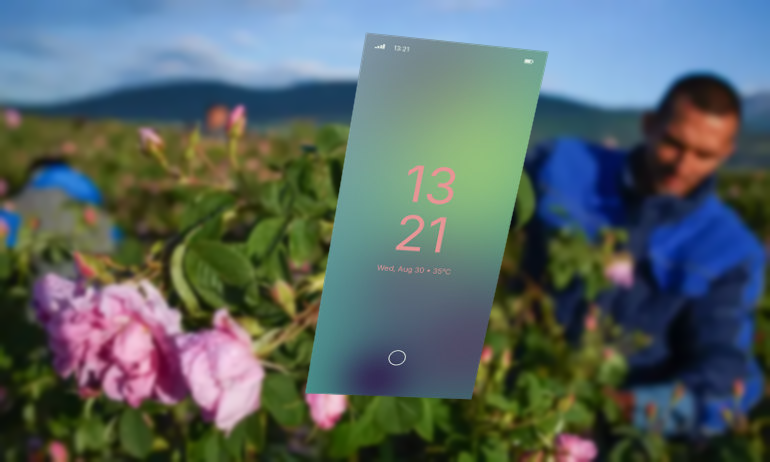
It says 13.21
